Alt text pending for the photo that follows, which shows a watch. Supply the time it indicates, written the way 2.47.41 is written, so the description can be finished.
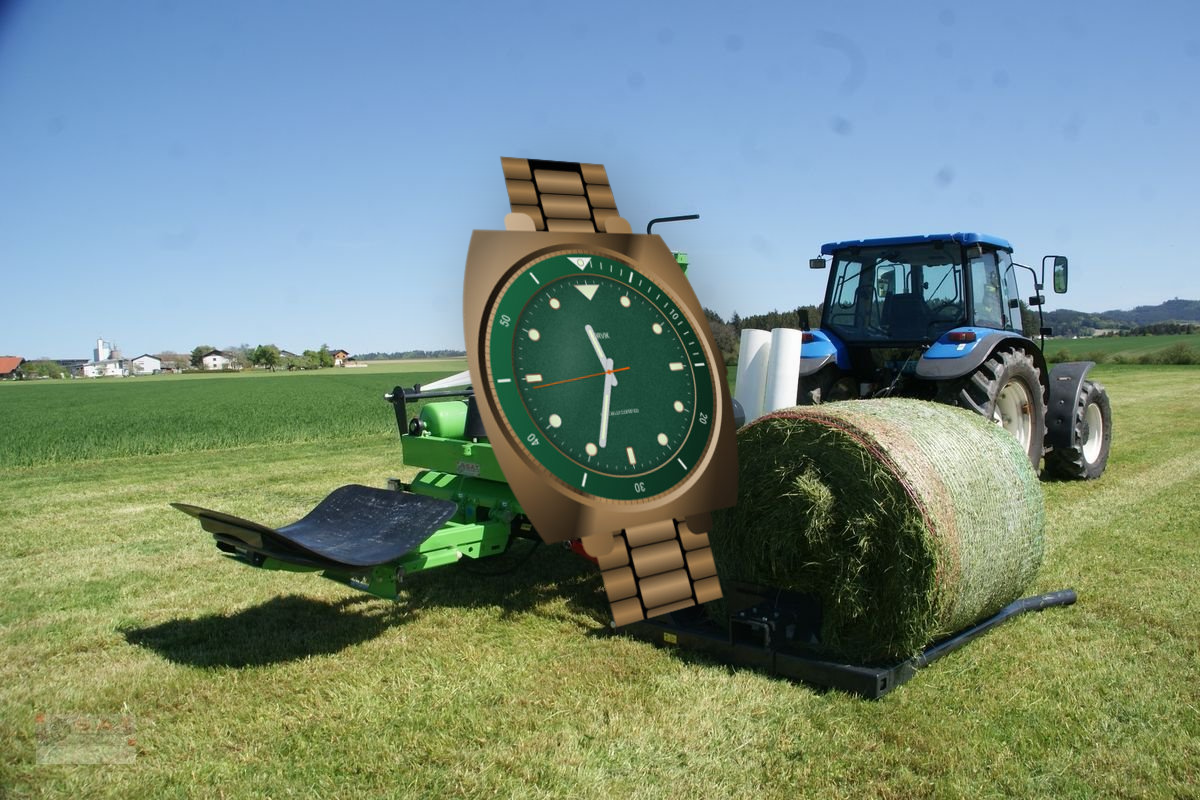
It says 11.33.44
